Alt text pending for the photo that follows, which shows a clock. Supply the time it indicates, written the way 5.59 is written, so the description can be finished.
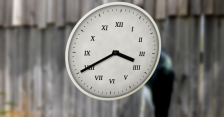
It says 3.40
